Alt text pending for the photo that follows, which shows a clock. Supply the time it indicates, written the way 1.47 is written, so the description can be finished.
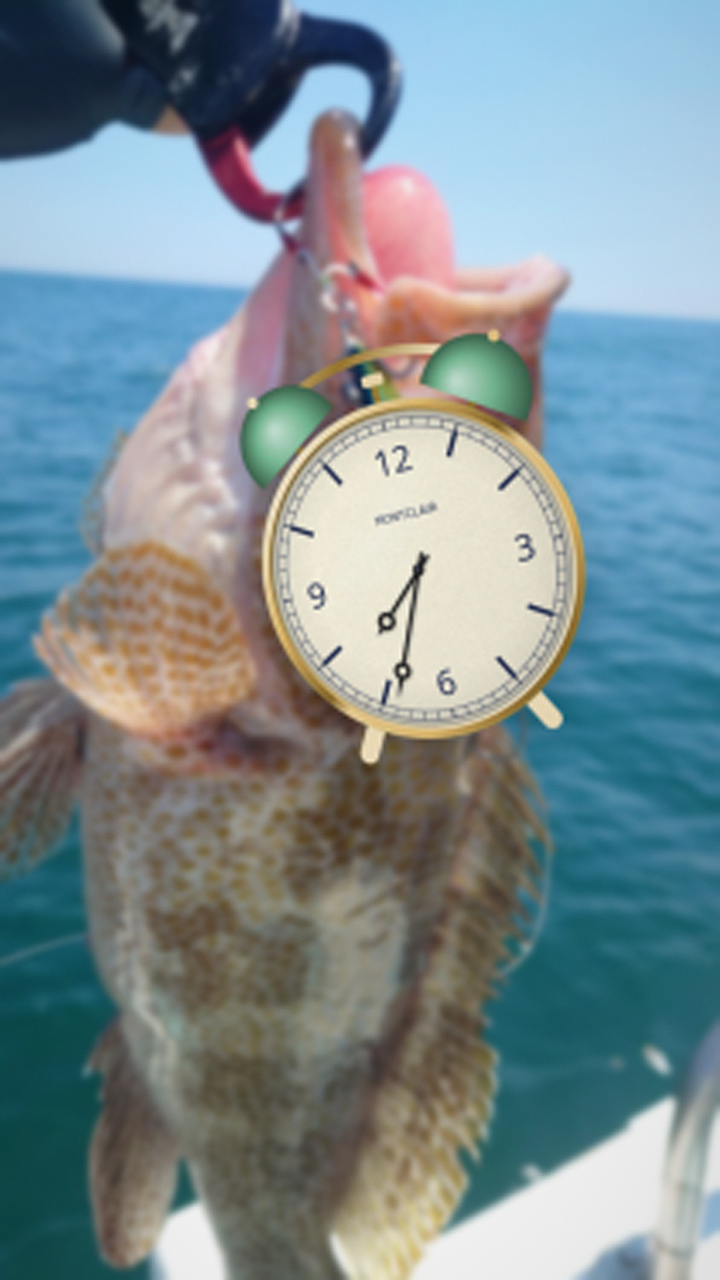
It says 7.34
